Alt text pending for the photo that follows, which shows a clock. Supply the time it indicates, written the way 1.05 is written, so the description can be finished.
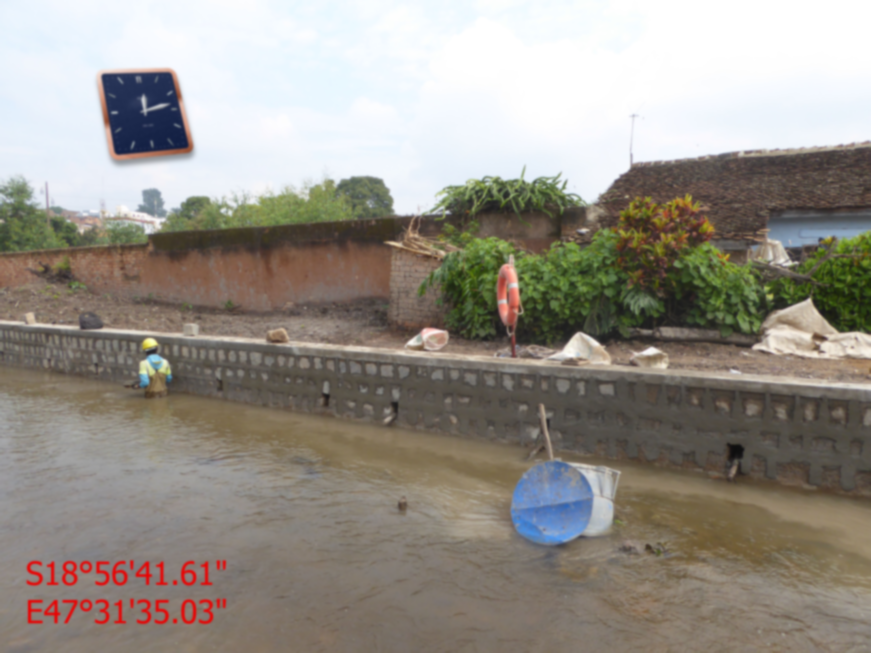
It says 12.13
